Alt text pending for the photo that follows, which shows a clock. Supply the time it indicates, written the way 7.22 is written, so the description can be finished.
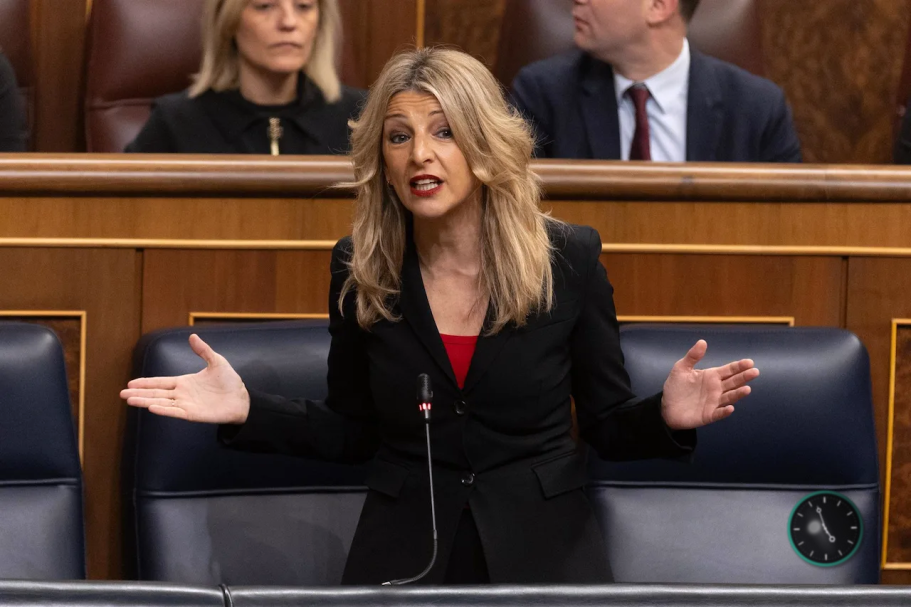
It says 4.57
